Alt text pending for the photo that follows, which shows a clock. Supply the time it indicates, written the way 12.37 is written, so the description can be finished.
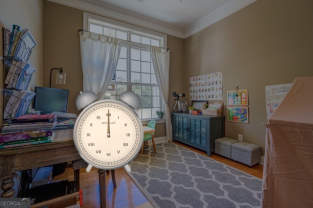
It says 12.00
